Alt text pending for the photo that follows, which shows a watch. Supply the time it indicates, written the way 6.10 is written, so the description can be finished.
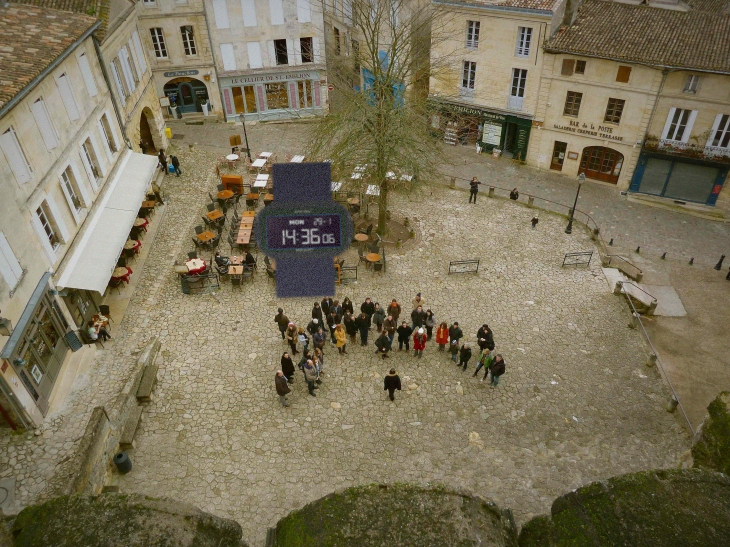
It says 14.36
